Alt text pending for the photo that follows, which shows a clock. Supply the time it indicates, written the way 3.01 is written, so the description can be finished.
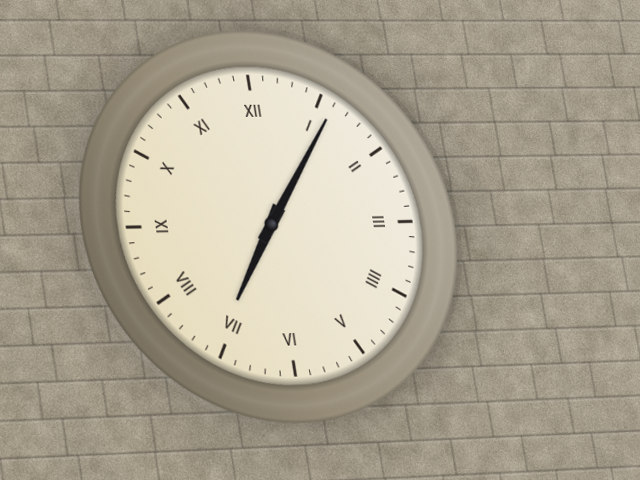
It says 7.06
